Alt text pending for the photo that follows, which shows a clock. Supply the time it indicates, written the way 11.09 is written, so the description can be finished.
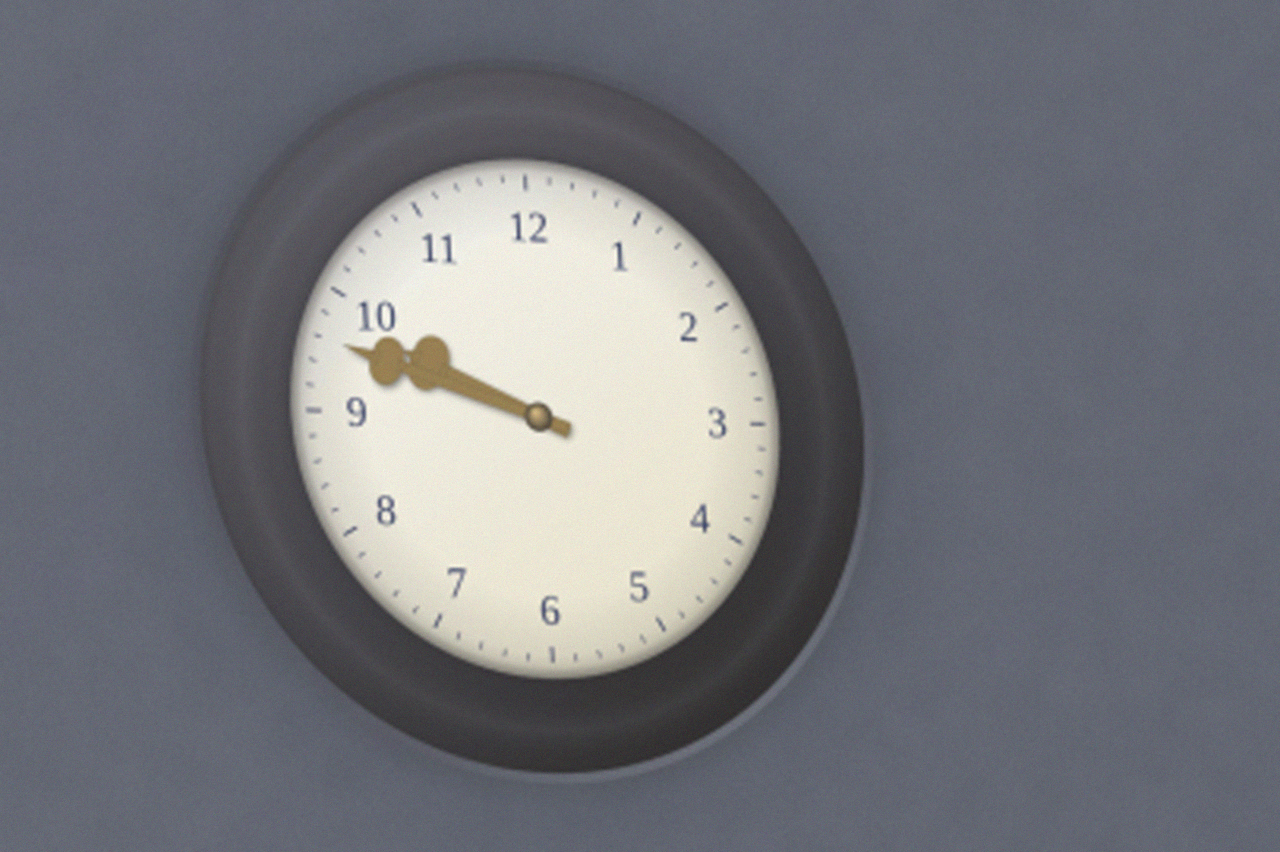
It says 9.48
